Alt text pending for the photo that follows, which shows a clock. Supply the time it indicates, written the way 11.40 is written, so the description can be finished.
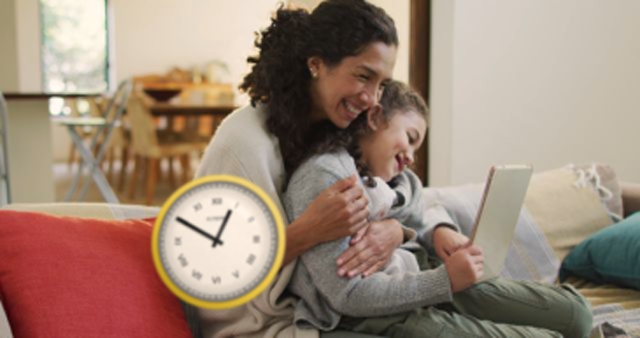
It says 12.50
